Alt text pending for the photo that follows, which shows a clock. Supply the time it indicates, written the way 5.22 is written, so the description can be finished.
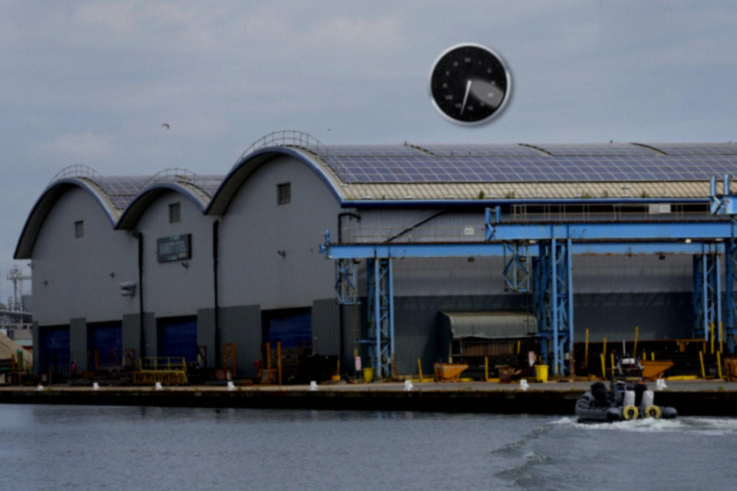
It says 6.33
